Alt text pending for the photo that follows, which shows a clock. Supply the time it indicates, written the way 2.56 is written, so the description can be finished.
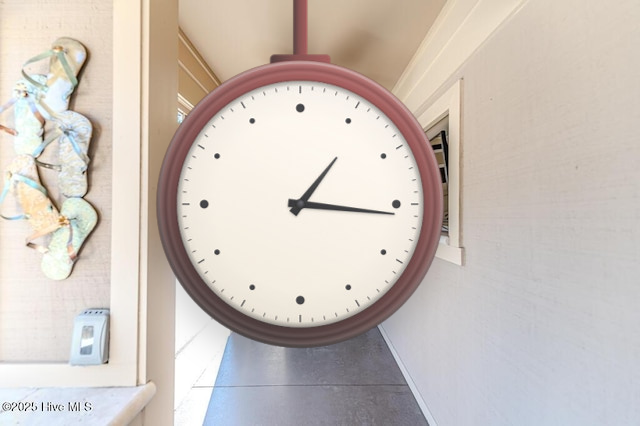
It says 1.16
